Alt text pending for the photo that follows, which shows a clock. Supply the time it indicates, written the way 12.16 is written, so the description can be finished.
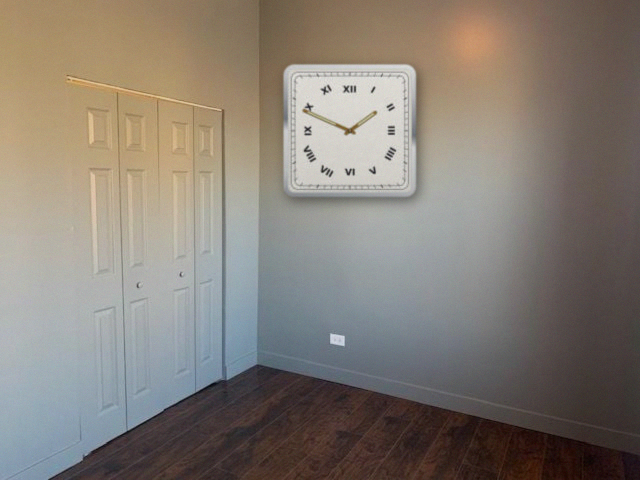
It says 1.49
